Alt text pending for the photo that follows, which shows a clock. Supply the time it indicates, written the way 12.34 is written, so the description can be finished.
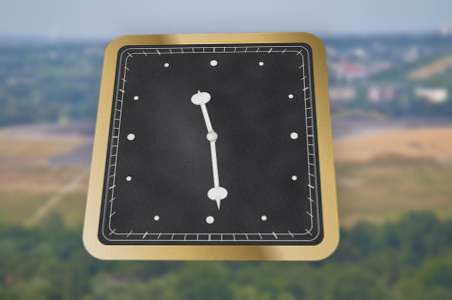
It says 11.29
